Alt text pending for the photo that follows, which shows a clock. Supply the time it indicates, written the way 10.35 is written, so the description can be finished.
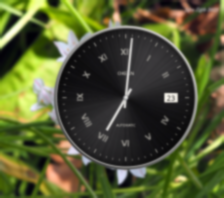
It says 7.01
